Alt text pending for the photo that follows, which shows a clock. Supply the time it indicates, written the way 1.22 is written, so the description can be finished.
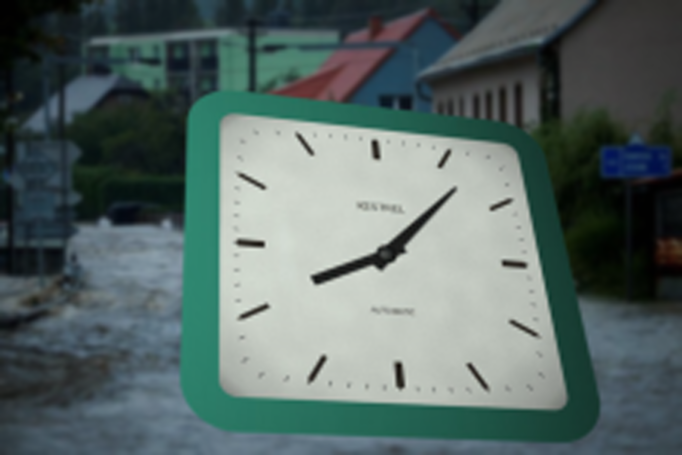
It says 8.07
